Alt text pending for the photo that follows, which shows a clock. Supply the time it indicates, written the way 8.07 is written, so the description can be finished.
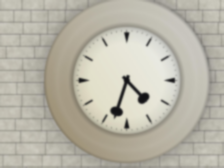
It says 4.33
